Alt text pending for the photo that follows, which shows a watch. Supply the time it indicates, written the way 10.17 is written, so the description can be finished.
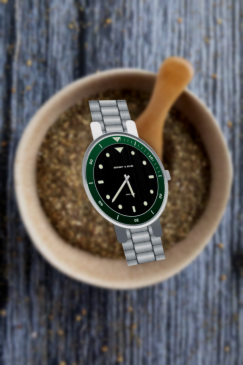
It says 5.38
